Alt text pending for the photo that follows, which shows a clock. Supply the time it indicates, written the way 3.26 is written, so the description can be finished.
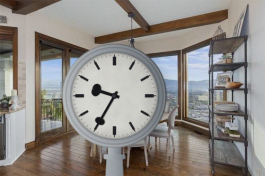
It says 9.35
